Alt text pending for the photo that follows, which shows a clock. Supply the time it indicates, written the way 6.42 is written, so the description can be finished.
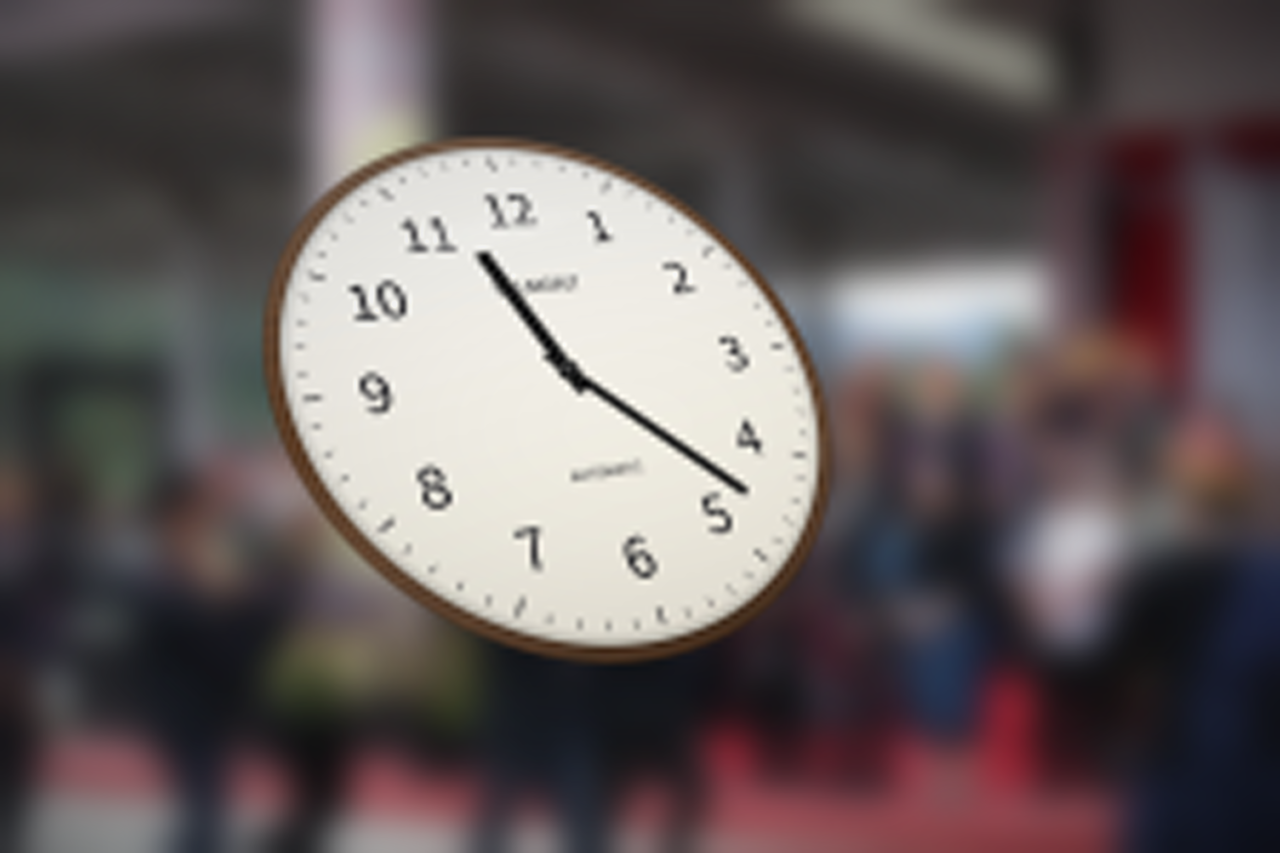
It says 11.23
